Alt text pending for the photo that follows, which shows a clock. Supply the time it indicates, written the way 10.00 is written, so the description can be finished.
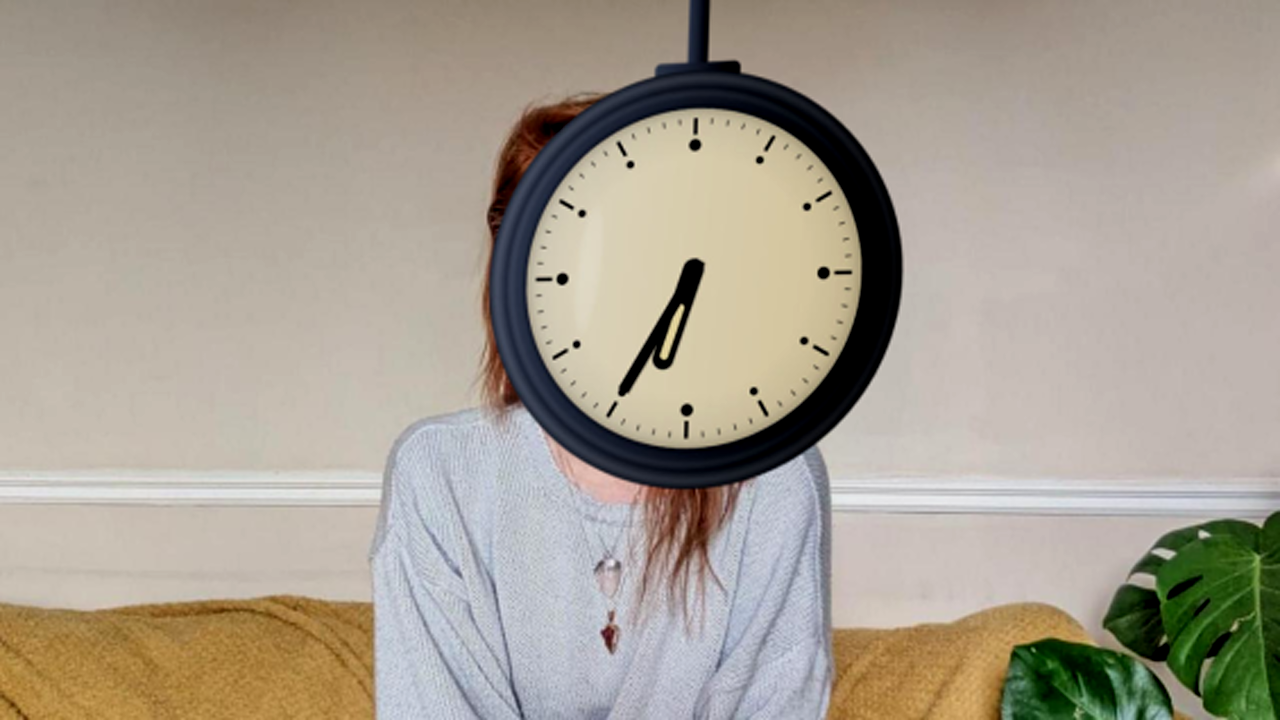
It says 6.35
